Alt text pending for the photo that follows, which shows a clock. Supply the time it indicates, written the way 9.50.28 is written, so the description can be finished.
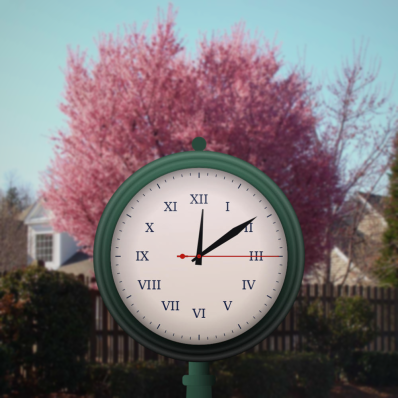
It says 12.09.15
